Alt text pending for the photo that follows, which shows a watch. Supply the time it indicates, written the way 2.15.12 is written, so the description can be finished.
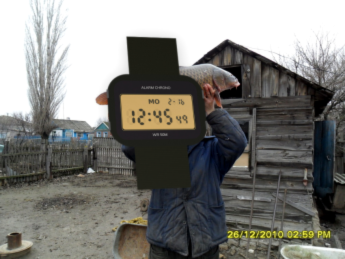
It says 12.45.49
